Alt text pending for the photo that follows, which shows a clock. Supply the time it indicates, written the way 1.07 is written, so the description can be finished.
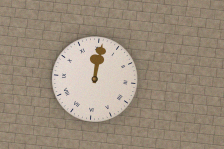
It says 12.01
